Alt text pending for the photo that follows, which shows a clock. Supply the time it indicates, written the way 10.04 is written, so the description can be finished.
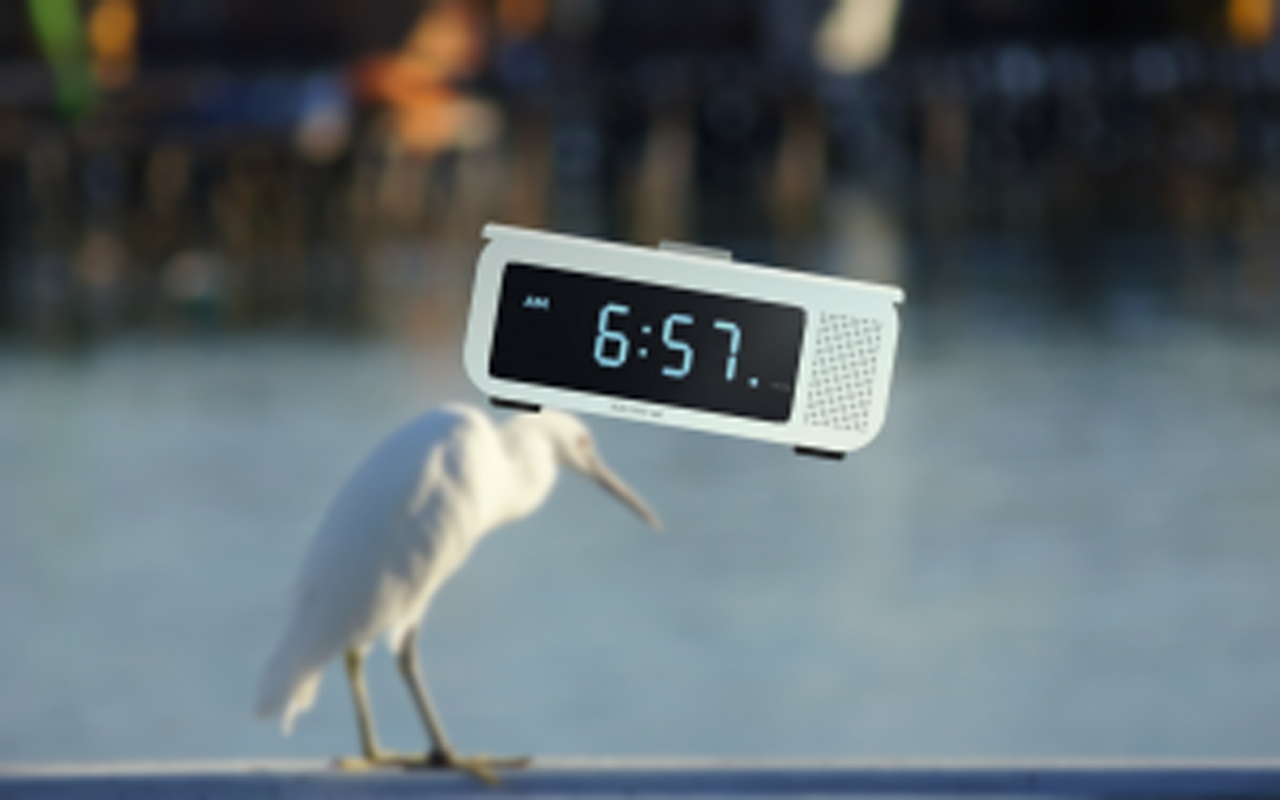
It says 6.57
